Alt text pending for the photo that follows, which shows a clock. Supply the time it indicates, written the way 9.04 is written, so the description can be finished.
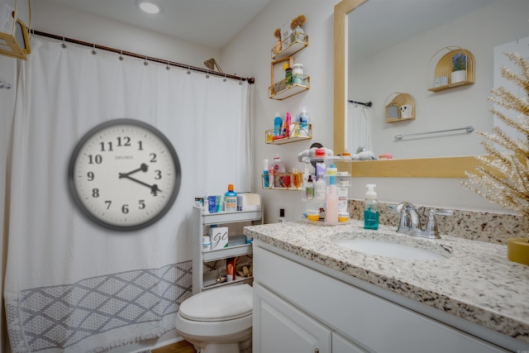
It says 2.19
